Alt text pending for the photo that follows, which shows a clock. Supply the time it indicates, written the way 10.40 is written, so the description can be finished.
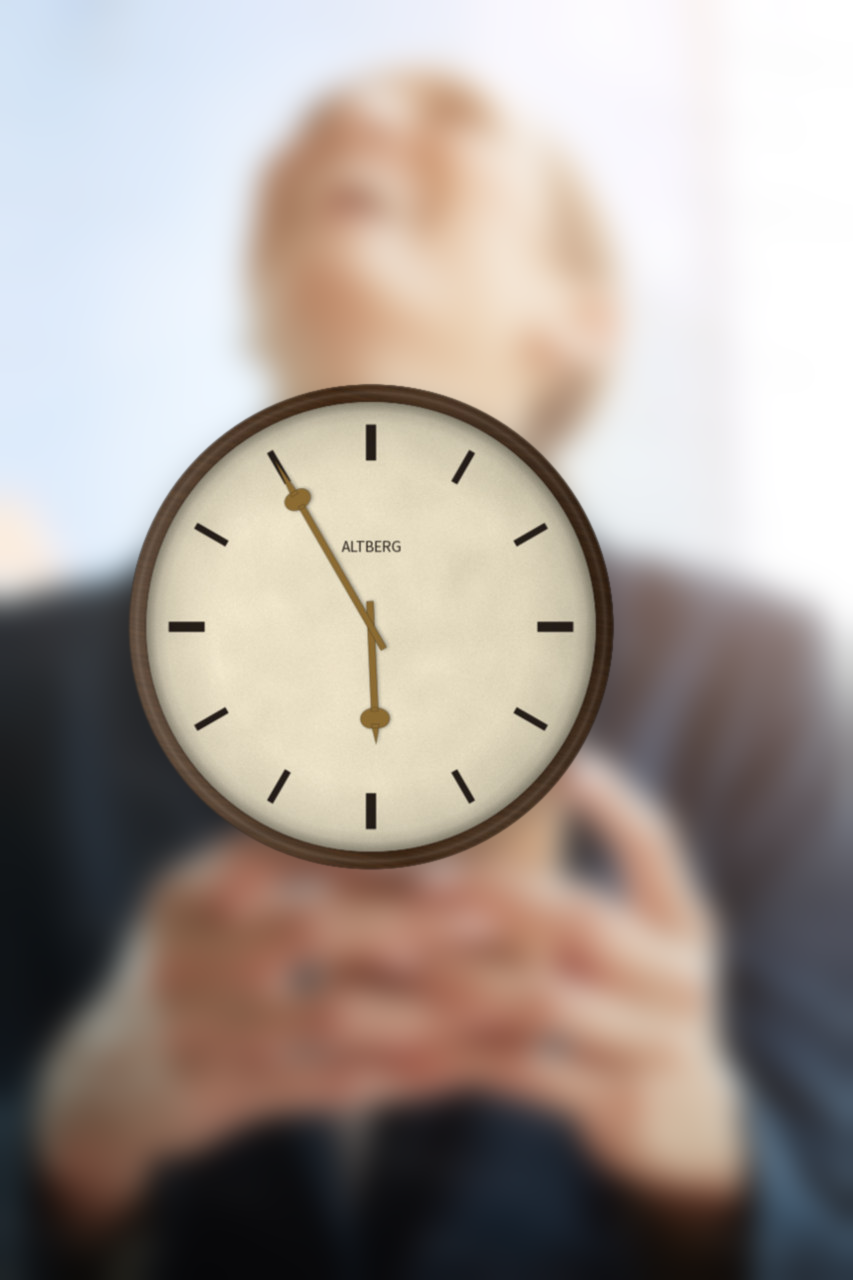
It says 5.55
